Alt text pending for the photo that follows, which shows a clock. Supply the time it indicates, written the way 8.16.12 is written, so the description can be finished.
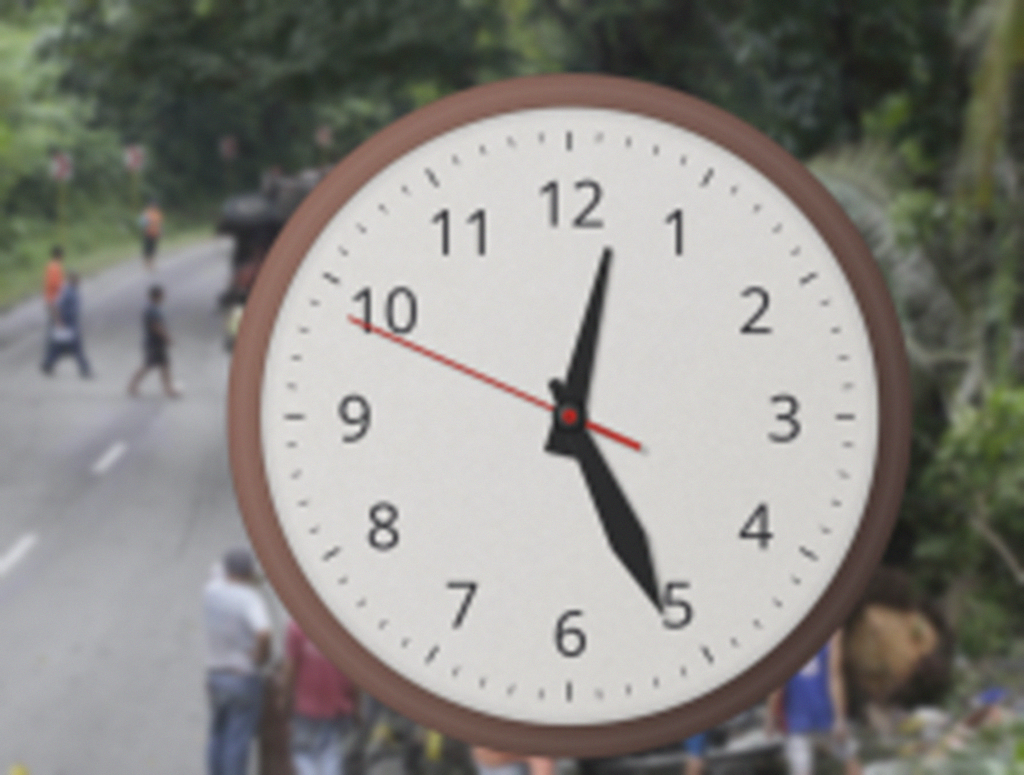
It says 12.25.49
